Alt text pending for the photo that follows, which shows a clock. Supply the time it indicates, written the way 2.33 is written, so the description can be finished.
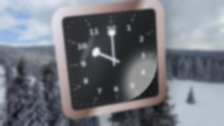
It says 10.00
